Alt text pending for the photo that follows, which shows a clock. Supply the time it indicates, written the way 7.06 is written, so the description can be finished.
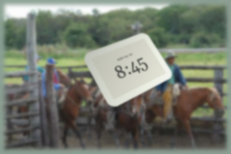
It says 8.45
